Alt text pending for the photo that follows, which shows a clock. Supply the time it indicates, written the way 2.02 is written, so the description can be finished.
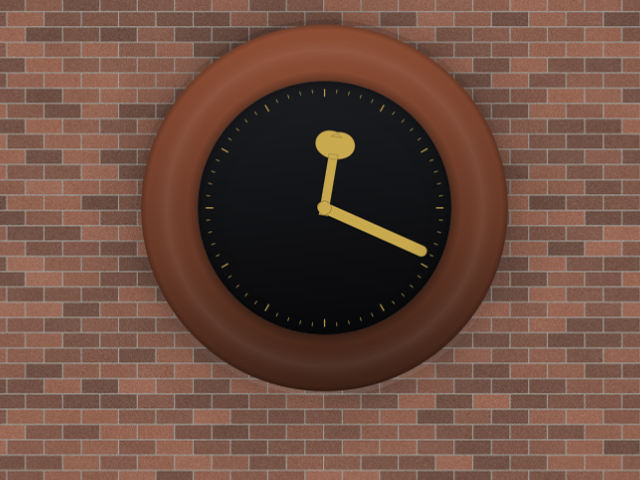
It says 12.19
